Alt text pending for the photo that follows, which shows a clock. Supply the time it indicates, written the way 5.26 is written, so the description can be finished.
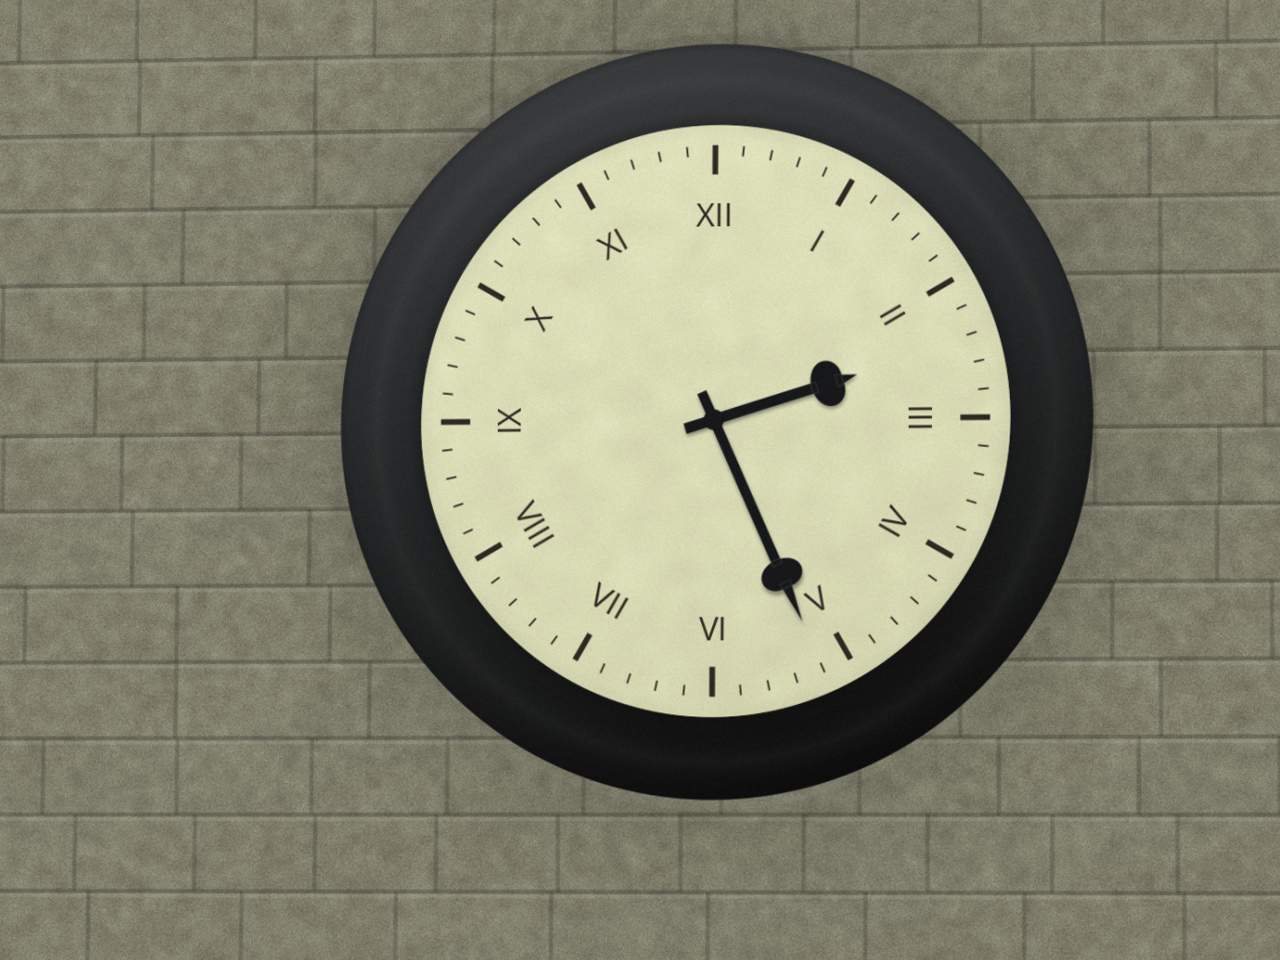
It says 2.26
